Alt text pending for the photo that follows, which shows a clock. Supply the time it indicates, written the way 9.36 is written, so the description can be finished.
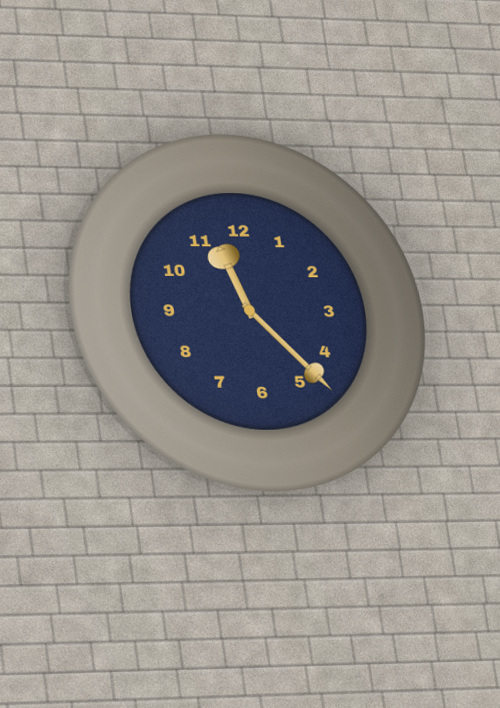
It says 11.23
